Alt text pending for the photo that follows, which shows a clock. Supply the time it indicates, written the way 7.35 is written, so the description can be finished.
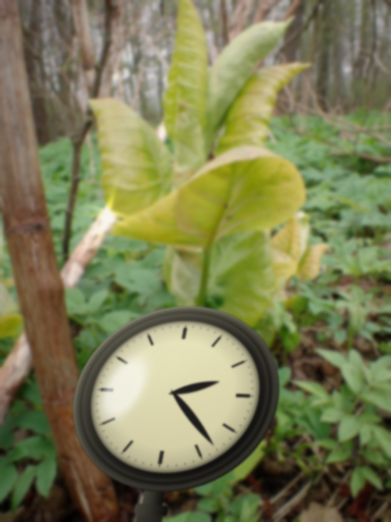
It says 2.23
